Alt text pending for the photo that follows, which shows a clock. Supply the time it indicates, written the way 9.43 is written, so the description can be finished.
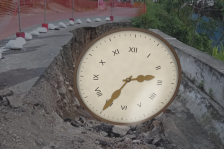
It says 2.35
